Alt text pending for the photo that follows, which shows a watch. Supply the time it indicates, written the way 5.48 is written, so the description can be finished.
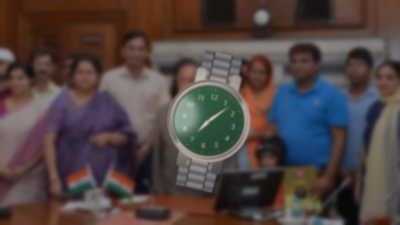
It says 7.07
